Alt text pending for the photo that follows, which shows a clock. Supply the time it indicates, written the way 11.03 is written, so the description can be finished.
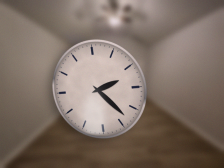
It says 2.23
